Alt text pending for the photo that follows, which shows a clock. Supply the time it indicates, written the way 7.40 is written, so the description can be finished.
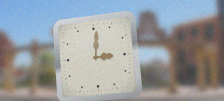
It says 3.01
